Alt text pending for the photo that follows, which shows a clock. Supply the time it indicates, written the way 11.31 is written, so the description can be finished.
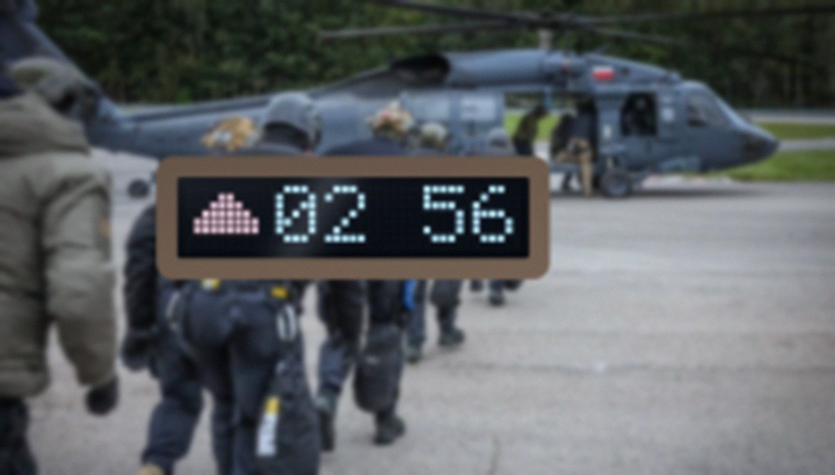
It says 2.56
